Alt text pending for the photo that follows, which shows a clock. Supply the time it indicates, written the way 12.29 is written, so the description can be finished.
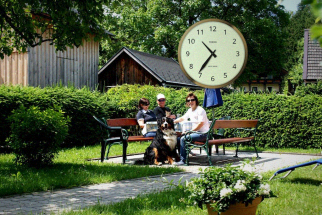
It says 10.36
